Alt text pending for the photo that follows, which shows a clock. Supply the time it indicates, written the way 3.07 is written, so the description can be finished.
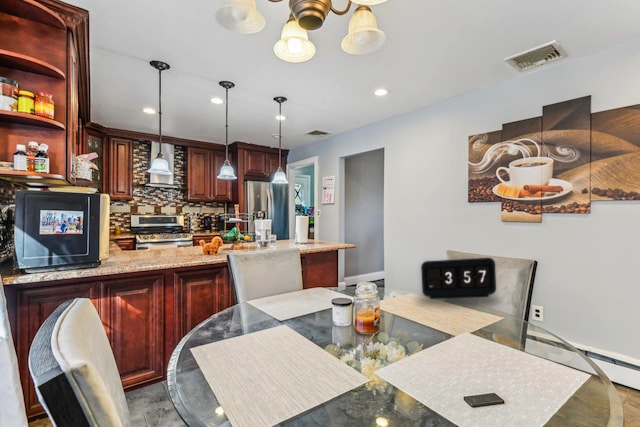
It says 3.57
